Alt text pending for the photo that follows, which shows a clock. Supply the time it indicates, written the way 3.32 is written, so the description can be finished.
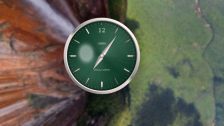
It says 7.06
